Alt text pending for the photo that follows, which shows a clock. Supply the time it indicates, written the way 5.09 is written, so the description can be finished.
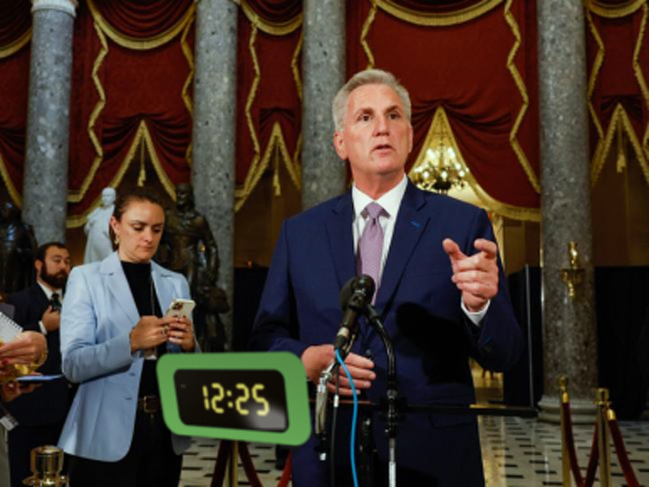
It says 12.25
